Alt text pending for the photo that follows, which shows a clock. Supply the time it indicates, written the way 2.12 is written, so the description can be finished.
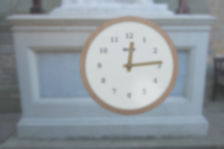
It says 12.14
